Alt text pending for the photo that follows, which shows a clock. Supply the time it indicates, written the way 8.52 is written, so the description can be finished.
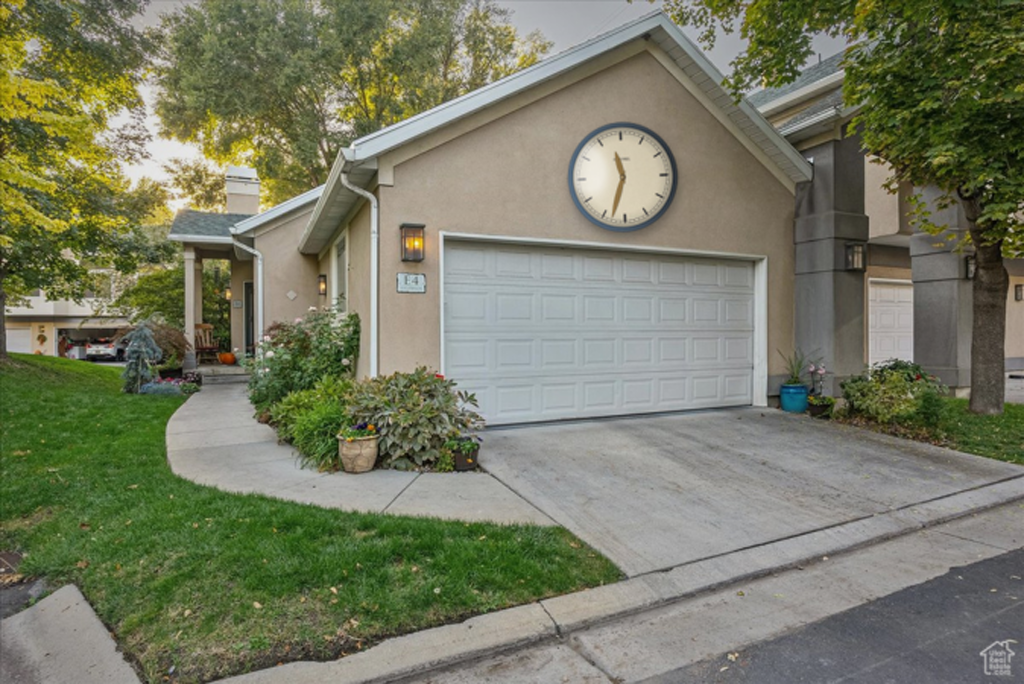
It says 11.33
